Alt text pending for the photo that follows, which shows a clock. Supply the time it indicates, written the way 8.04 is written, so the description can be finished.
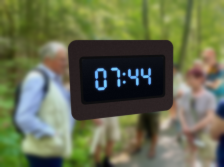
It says 7.44
